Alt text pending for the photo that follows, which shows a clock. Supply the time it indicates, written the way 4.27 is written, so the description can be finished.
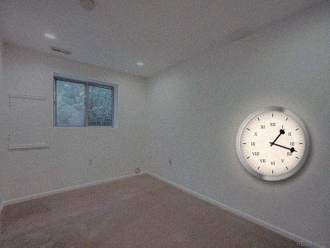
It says 1.18
